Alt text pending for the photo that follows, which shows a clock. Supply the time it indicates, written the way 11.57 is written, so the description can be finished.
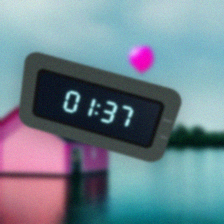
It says 1.37
